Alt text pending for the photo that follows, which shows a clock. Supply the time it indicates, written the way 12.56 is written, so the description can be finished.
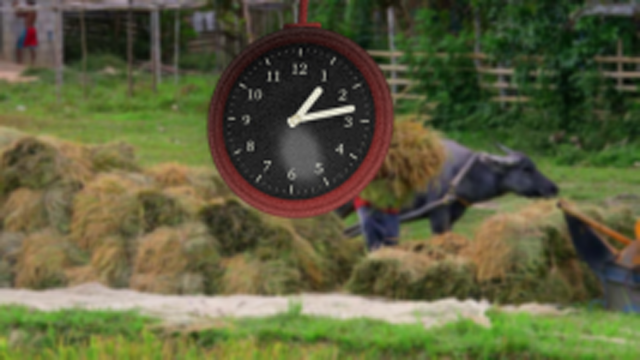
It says 1.13
